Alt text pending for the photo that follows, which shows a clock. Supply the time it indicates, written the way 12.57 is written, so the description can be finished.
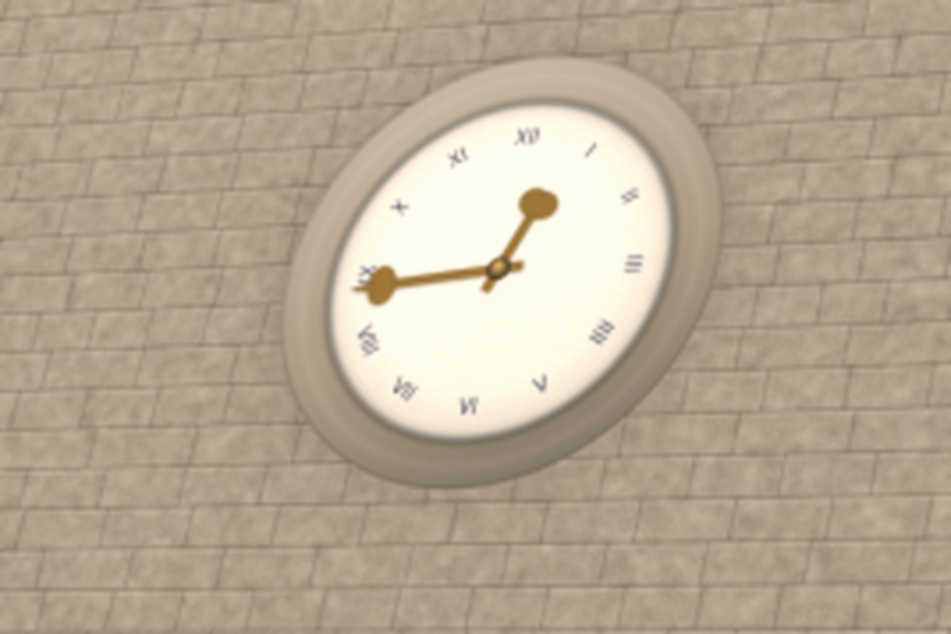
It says 12.44
